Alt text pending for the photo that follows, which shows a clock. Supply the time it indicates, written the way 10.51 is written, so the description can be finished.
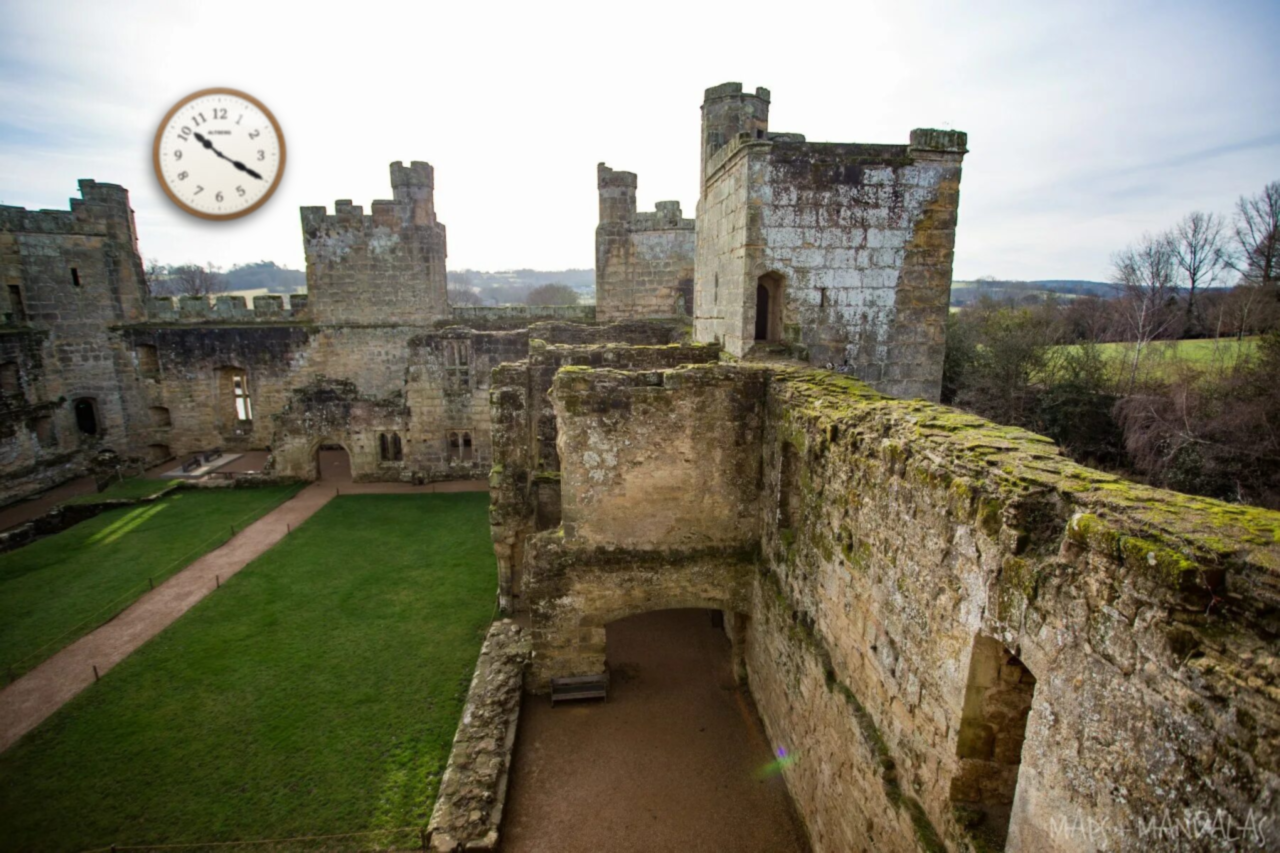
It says 10.20
